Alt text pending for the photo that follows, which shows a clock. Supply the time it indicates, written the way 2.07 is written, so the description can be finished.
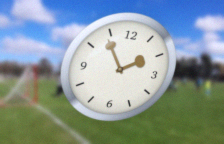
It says 1.54
